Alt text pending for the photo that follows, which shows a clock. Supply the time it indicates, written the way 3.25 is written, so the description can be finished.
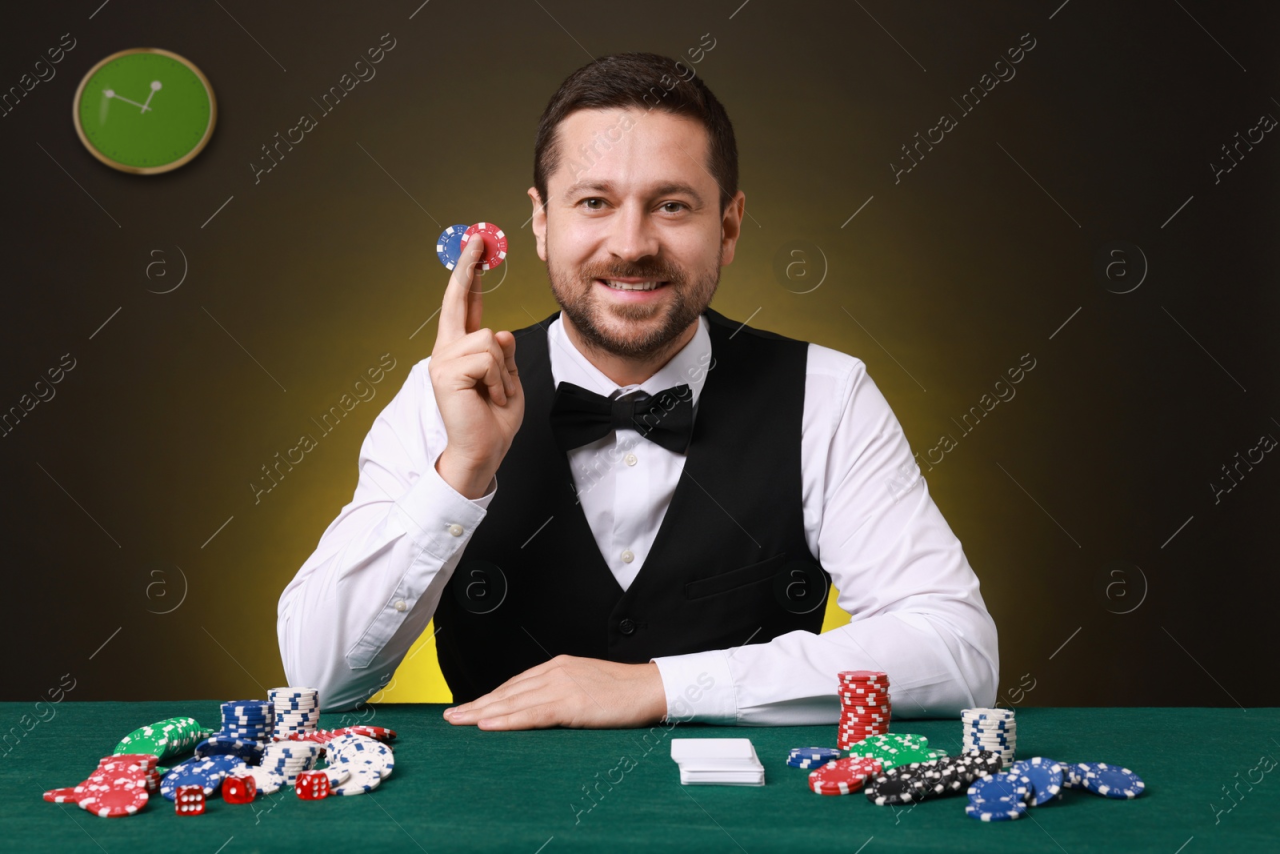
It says 12.49
